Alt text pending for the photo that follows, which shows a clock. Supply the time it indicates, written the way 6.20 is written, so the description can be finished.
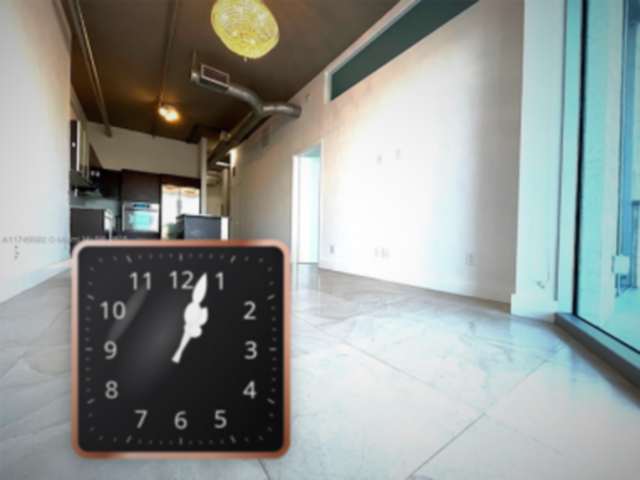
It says 1.03
